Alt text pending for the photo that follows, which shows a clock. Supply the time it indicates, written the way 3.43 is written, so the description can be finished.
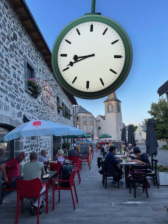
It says 8.41
